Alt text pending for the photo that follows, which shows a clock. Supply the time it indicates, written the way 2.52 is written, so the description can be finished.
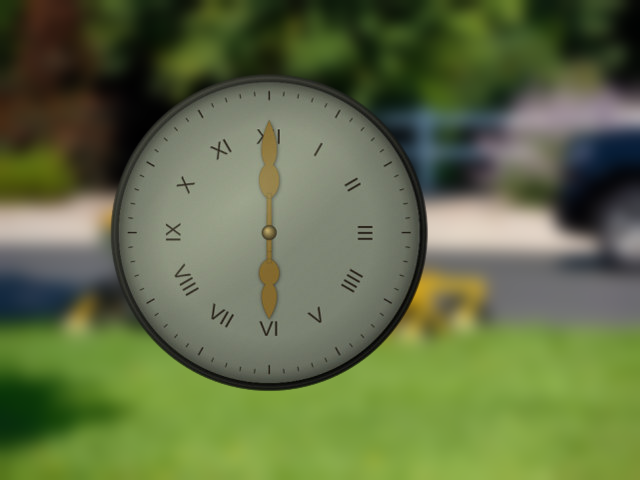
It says 6.00
